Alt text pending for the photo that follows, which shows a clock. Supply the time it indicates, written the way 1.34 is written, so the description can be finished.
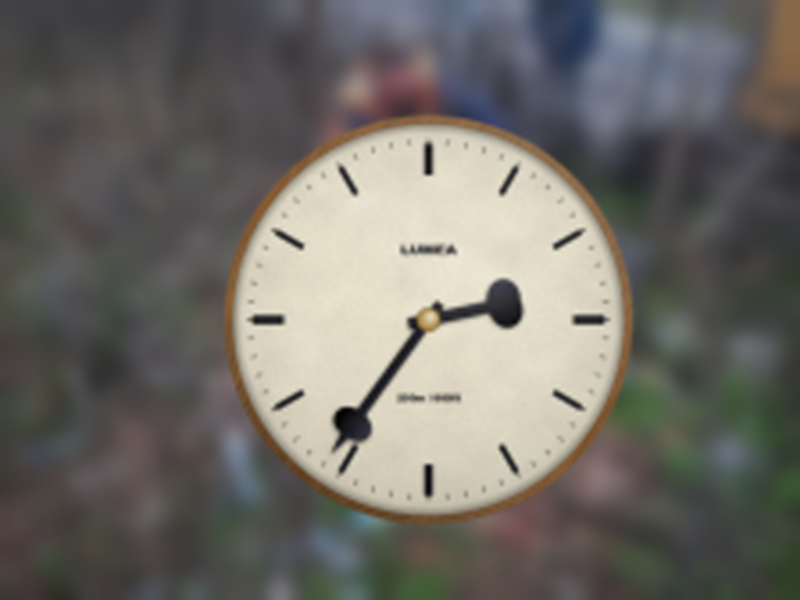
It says 2.36
